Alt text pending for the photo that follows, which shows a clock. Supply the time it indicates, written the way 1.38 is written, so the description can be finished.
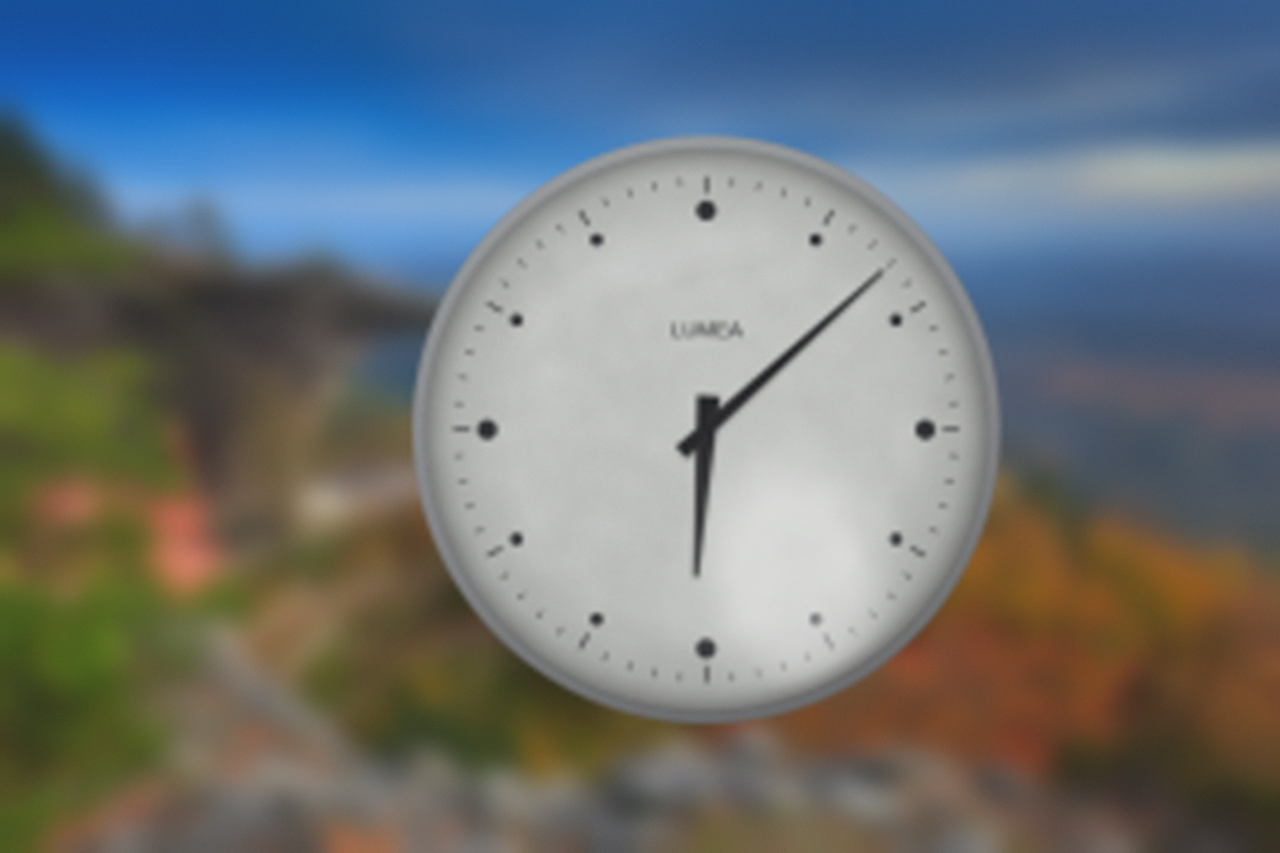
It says 6.08
